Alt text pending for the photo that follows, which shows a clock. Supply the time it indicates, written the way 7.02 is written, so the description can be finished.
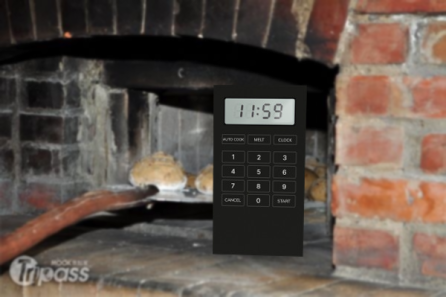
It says 11.59
